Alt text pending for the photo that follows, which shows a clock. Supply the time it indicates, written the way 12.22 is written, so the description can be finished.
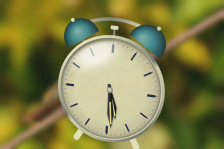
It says 5.29
